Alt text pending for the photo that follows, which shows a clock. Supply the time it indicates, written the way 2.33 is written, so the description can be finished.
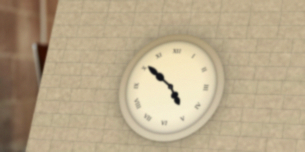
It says 4.51
